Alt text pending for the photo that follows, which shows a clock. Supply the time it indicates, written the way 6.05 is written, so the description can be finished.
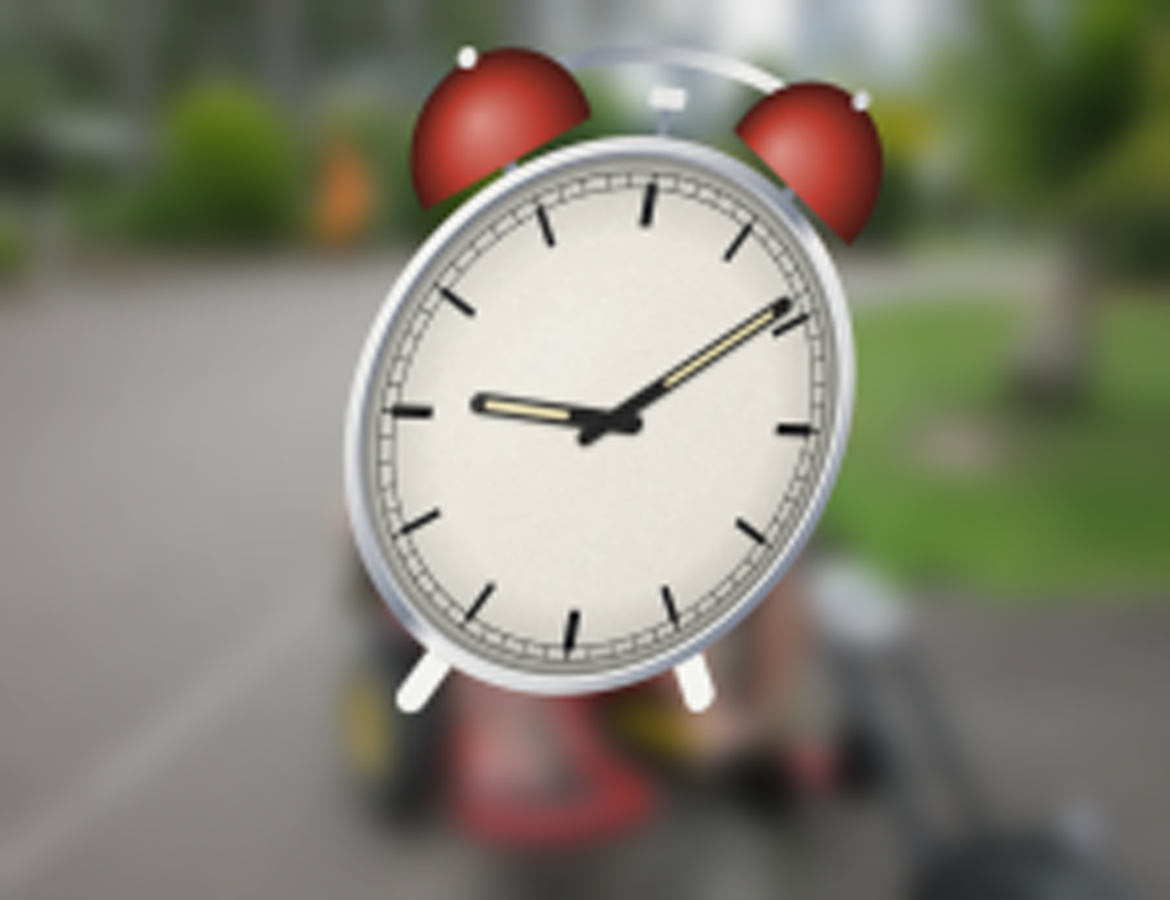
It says 9.09
